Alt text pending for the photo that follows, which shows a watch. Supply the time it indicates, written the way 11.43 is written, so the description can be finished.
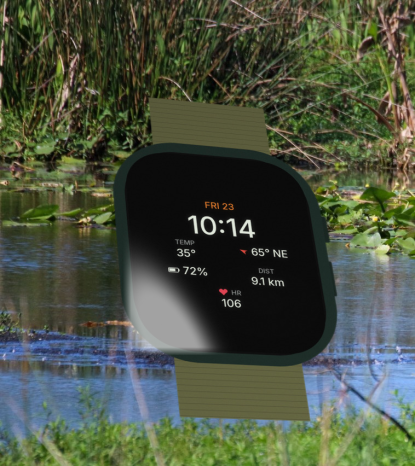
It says 10.14
